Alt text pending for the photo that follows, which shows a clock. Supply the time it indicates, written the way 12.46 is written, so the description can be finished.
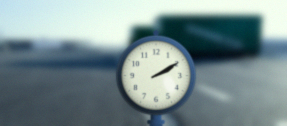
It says 2.10
